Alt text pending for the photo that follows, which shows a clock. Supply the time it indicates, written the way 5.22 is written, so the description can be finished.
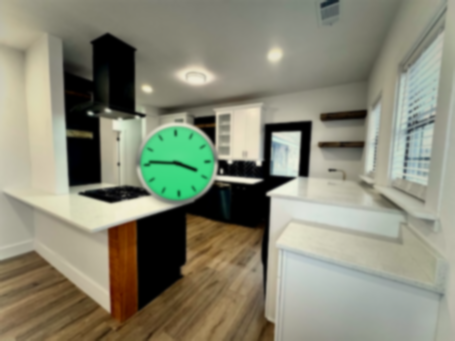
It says 3.46
